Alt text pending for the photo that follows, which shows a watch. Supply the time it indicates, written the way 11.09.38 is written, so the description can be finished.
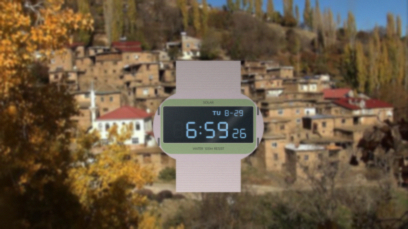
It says 6.59.26
